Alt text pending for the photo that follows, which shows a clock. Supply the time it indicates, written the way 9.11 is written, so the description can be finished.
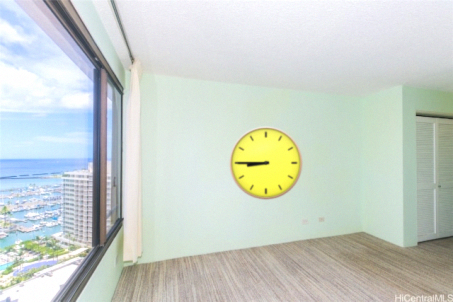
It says 8.45
